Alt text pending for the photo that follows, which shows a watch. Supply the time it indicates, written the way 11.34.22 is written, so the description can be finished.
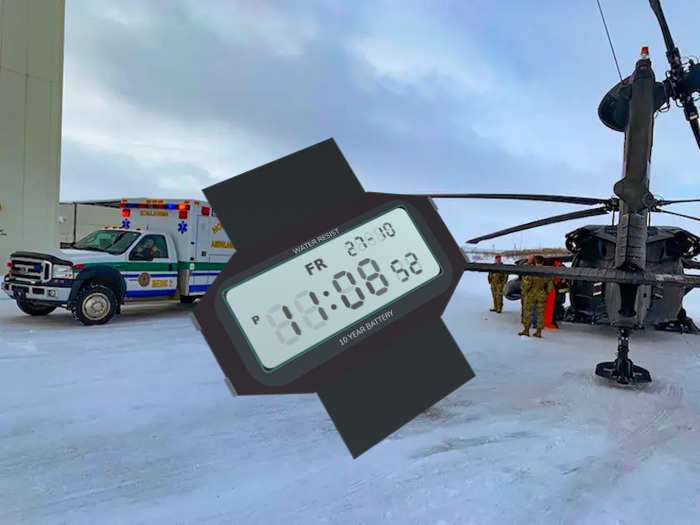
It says 11.08.52
